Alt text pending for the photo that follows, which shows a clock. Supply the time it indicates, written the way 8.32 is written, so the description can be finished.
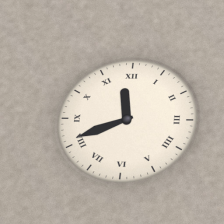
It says 11.41
